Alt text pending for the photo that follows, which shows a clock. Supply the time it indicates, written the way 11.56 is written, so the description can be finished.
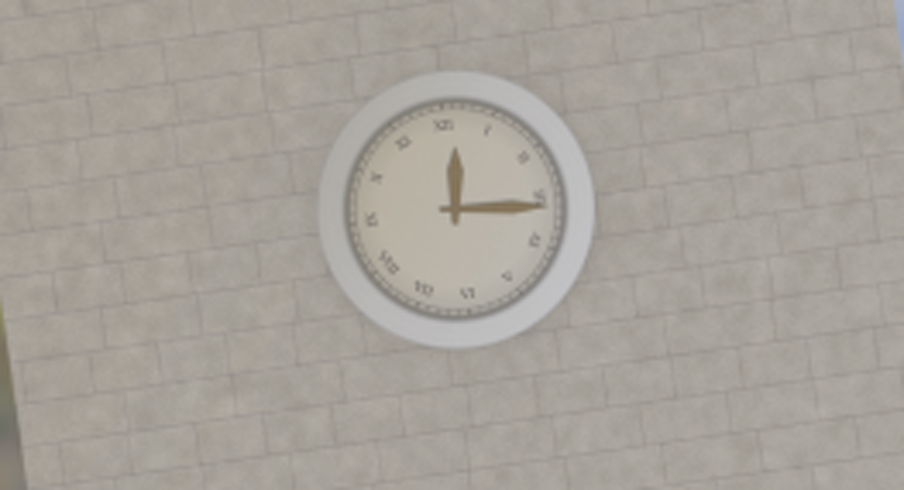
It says 12.16
